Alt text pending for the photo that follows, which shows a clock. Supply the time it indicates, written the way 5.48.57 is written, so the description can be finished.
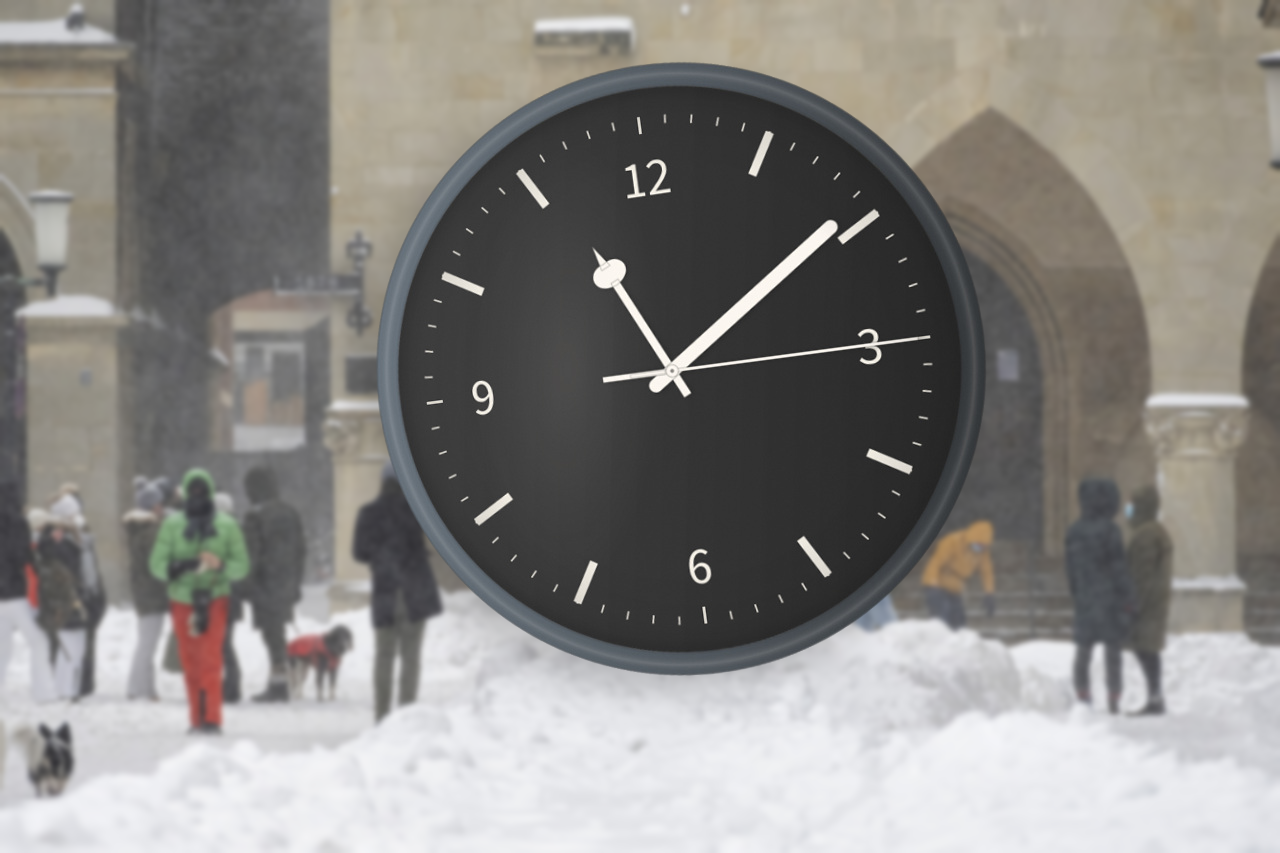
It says 11.09.15
